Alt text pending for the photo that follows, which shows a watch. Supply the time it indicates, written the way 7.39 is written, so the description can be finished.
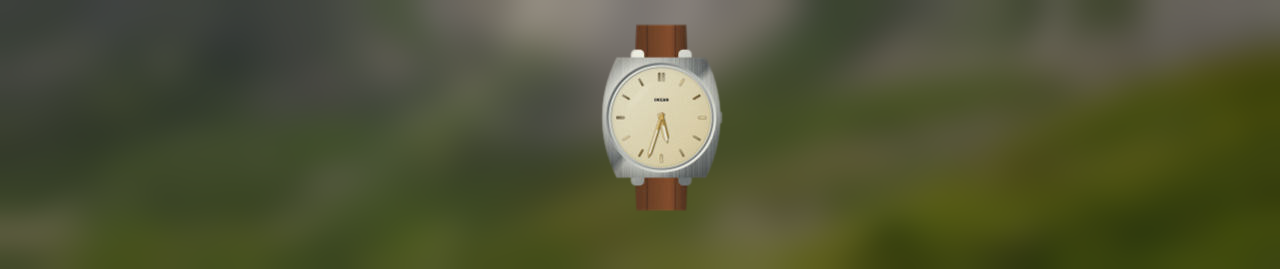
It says 5.33
